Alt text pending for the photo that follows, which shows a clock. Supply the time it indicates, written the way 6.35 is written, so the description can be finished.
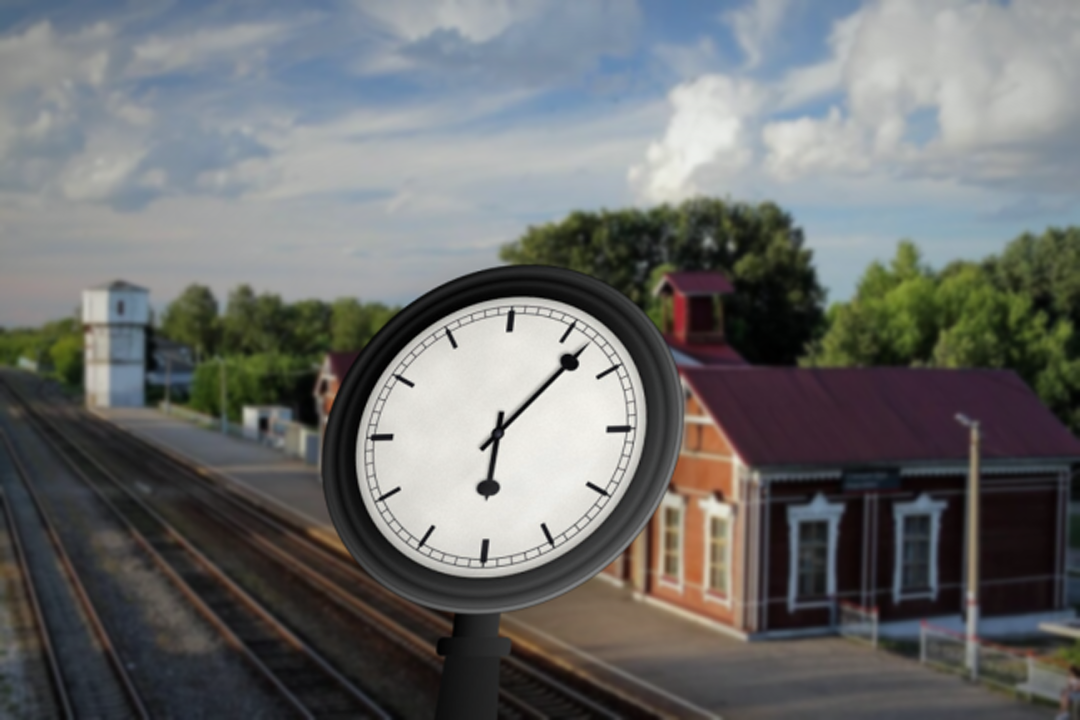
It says 6.07
